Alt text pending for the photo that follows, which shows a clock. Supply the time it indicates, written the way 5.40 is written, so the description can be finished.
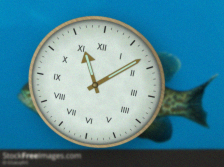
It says 11.08
